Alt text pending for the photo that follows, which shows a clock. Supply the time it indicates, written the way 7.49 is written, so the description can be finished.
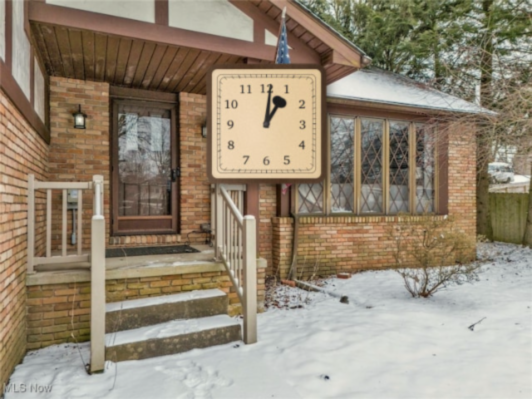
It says 1.01
